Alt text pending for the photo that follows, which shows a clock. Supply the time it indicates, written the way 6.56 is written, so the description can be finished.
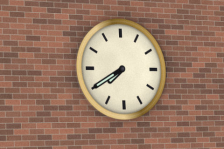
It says 7.40
